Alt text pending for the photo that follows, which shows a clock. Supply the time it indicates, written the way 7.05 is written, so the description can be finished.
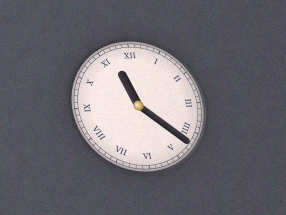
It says 11.22
